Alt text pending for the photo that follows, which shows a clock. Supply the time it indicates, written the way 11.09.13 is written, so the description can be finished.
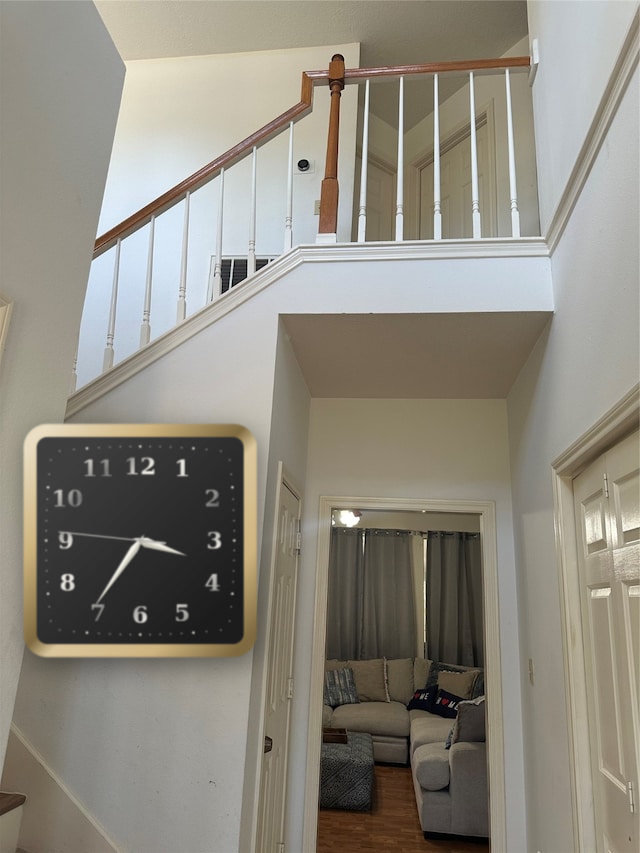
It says 3.35.46
